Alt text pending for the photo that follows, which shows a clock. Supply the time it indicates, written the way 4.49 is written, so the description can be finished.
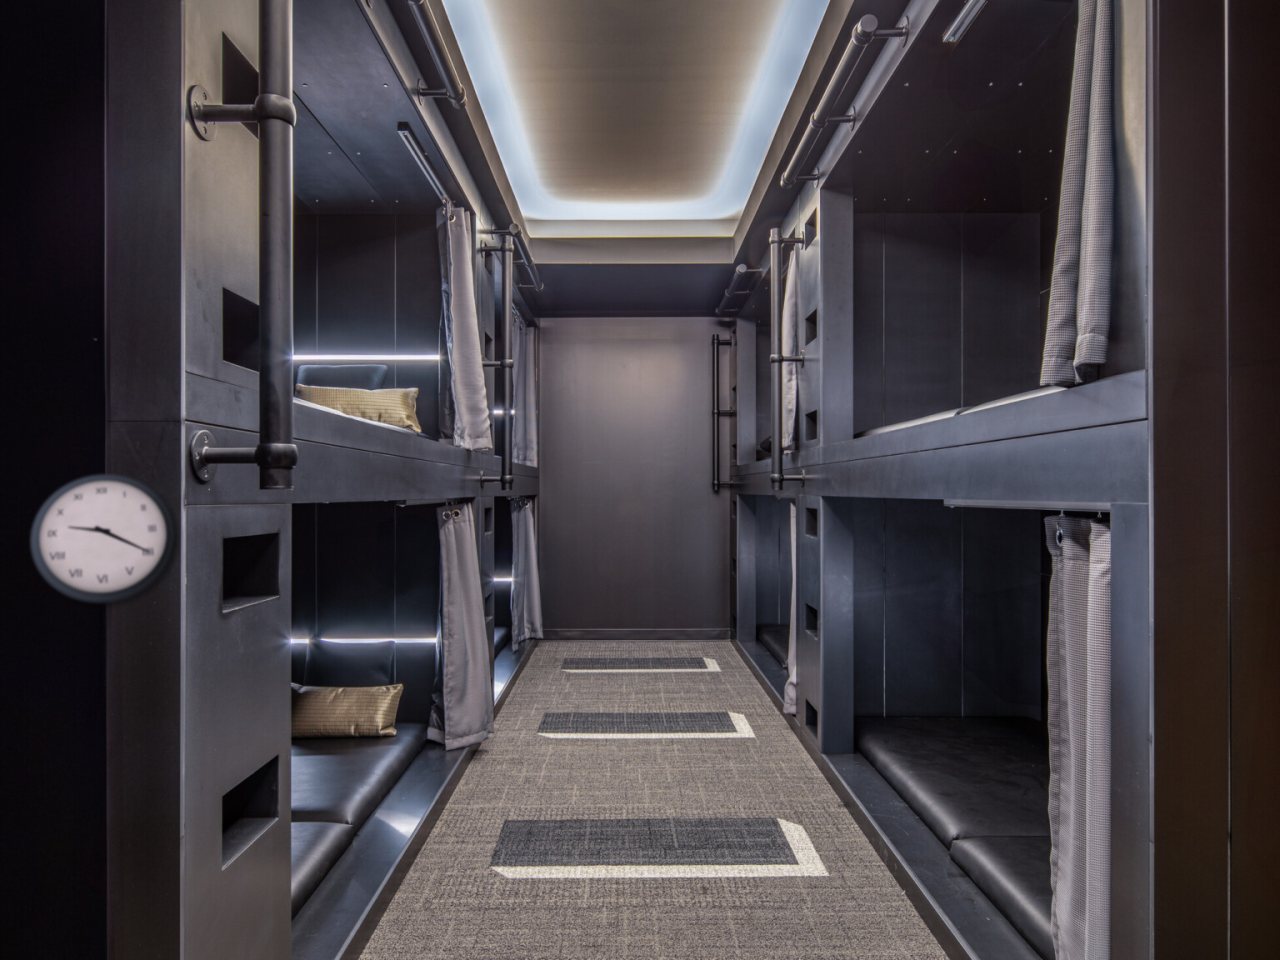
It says 9.20
